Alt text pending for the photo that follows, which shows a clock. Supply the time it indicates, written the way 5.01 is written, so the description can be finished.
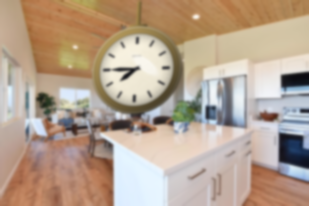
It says 7.45
